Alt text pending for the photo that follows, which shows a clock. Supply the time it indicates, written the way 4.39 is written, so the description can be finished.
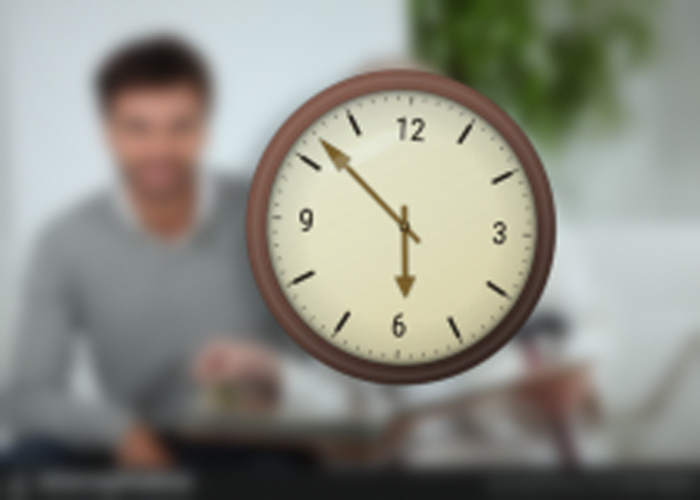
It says 5.52
